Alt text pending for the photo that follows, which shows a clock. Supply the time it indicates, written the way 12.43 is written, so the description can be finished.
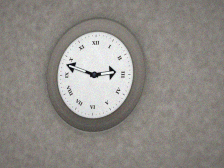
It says 2.48
